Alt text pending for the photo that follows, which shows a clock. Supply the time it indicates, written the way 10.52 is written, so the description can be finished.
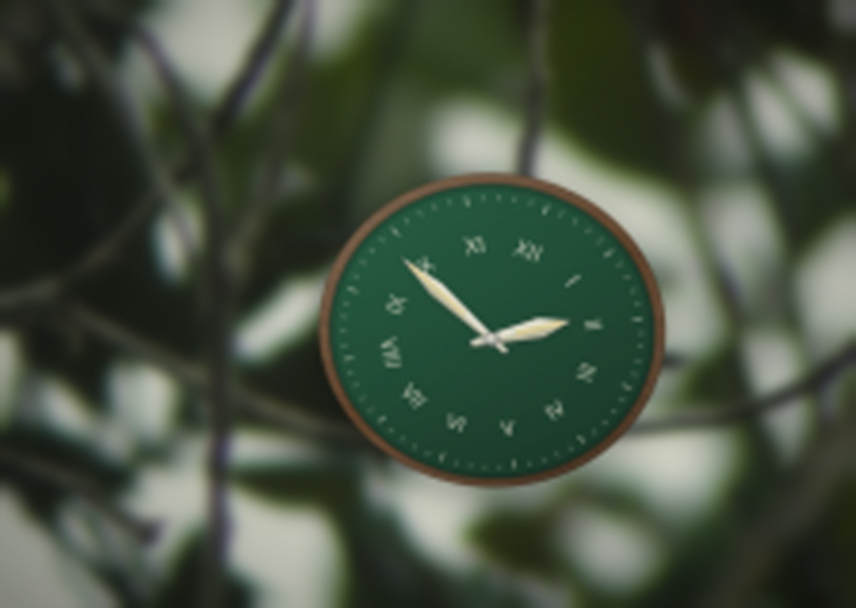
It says 1.49
